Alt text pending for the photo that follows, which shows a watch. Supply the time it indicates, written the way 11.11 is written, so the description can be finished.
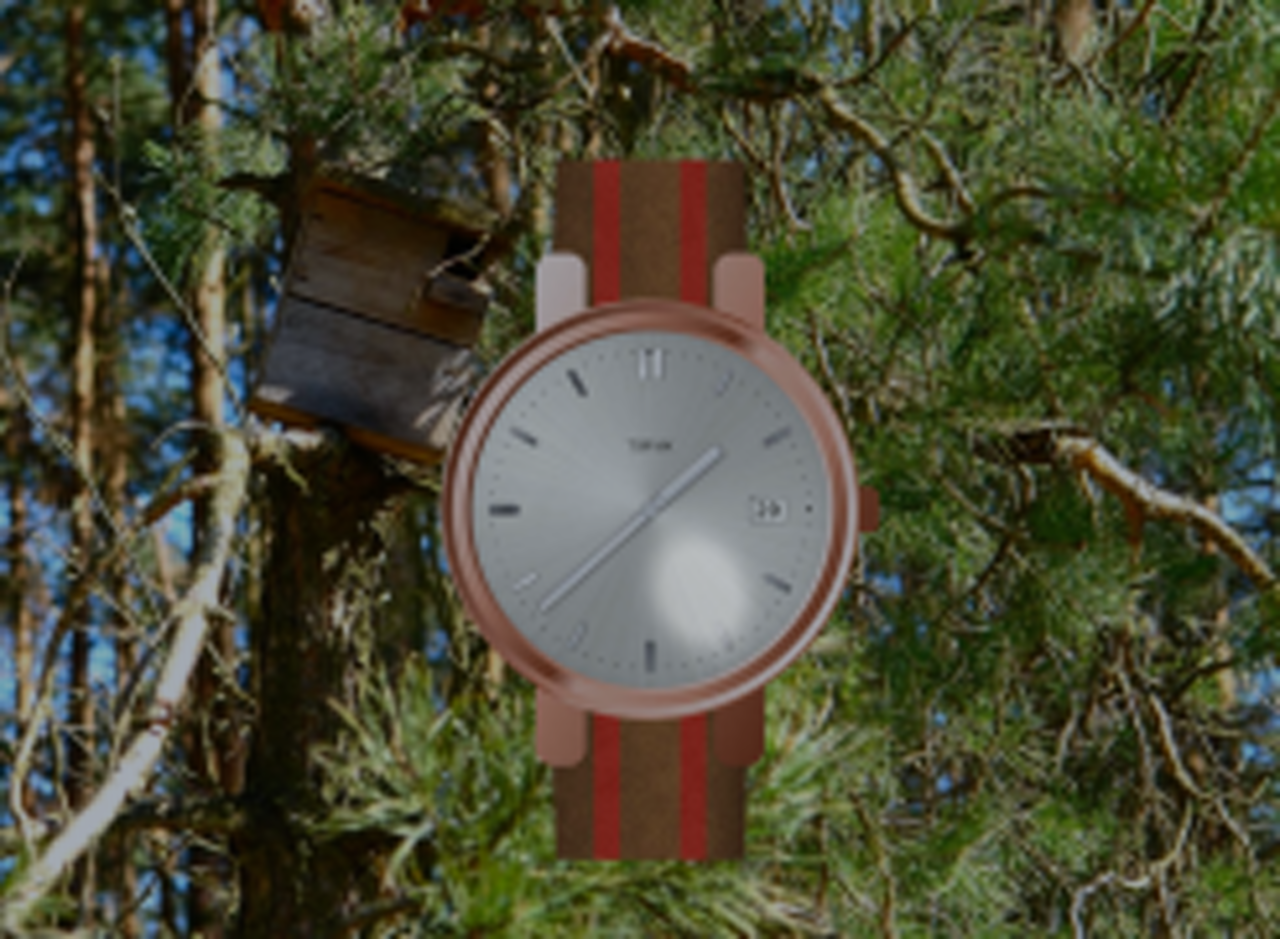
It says 1.38
